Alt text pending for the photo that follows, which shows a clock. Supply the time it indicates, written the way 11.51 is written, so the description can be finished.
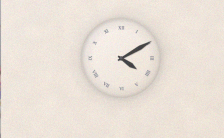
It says 4.10
